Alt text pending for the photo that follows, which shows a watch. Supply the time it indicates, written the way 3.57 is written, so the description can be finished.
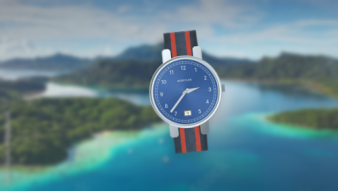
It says 2.37
